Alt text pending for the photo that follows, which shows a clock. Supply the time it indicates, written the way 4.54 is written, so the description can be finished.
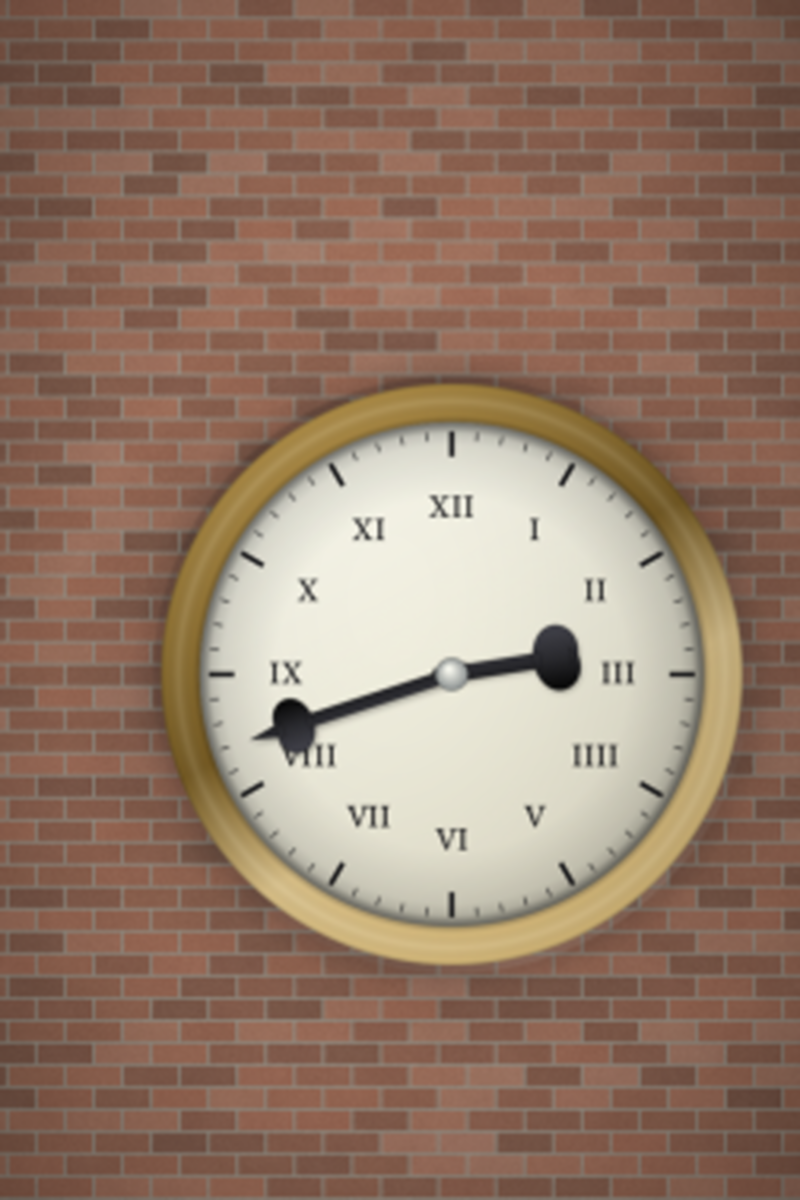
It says 2.42
